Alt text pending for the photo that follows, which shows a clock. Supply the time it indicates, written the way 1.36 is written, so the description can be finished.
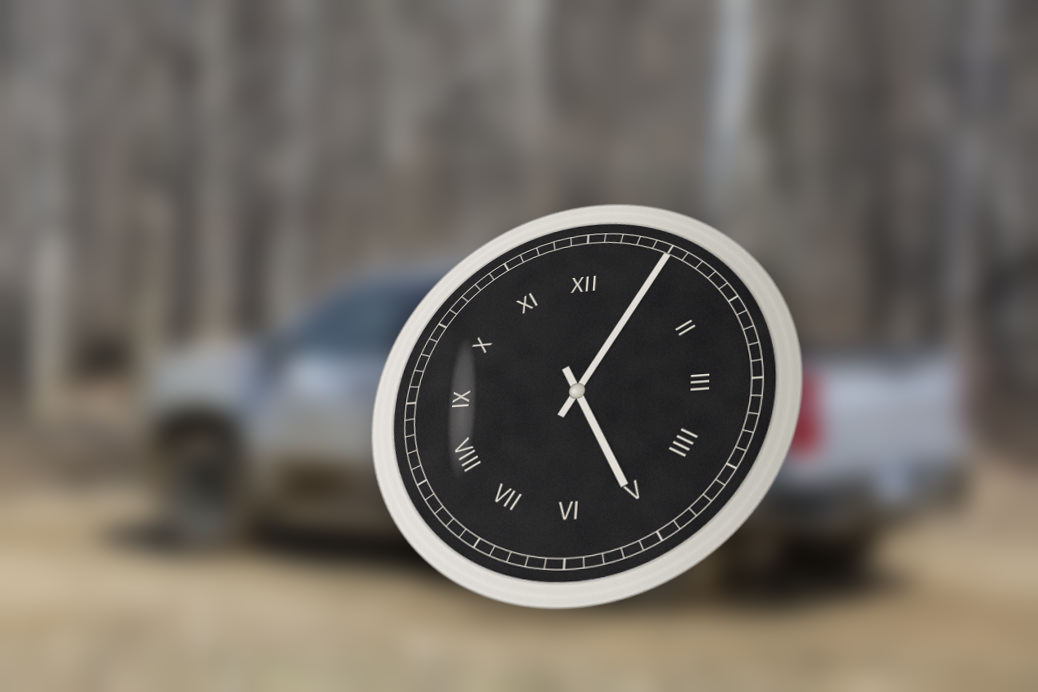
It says 5.05
